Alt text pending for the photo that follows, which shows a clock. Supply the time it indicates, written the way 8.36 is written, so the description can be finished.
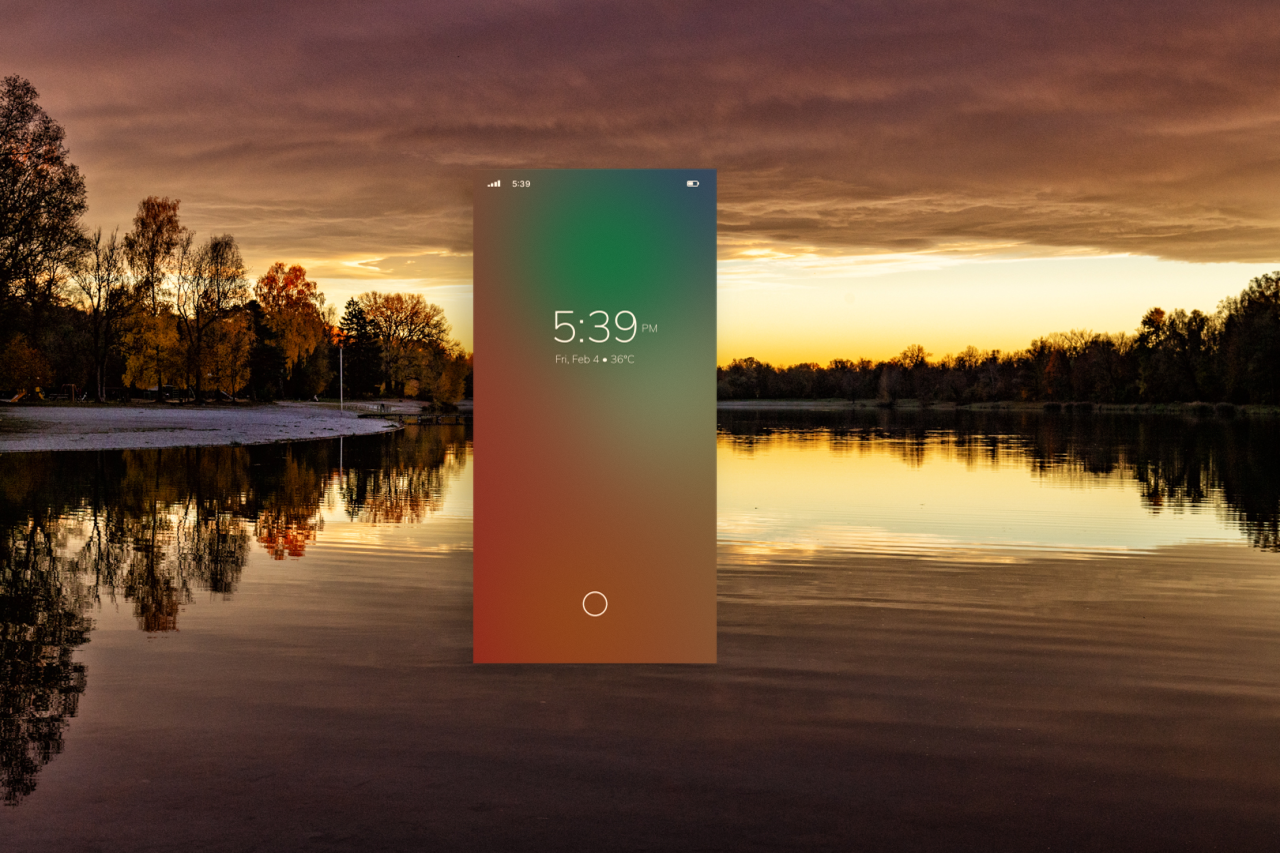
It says 5.39
